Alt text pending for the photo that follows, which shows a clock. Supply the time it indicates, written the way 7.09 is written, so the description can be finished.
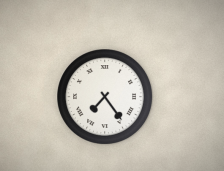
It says 7.24
